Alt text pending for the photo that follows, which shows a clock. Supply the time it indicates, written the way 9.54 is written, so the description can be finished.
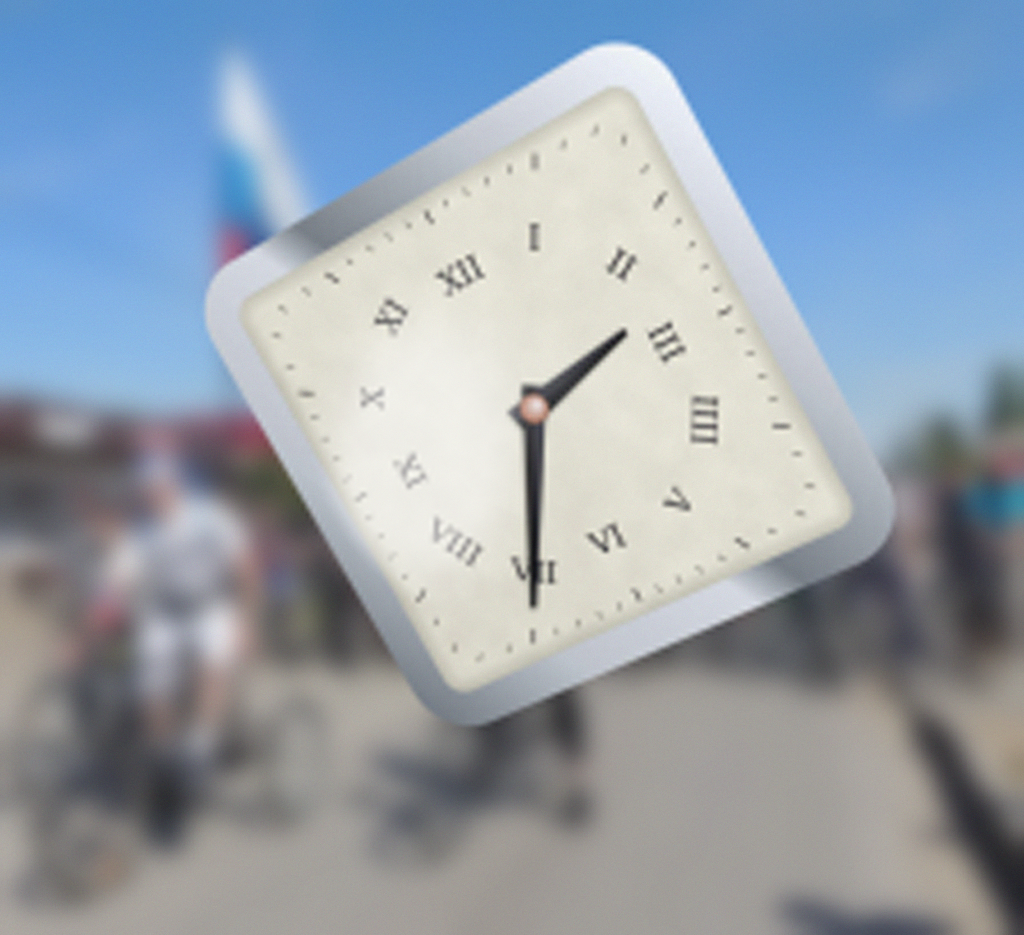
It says 2.35
